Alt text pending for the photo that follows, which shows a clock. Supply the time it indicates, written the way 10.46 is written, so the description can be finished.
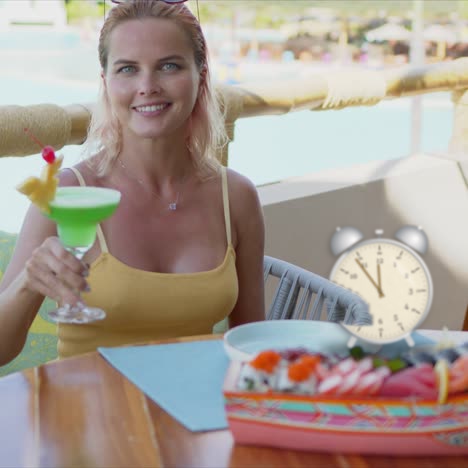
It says 11.54
